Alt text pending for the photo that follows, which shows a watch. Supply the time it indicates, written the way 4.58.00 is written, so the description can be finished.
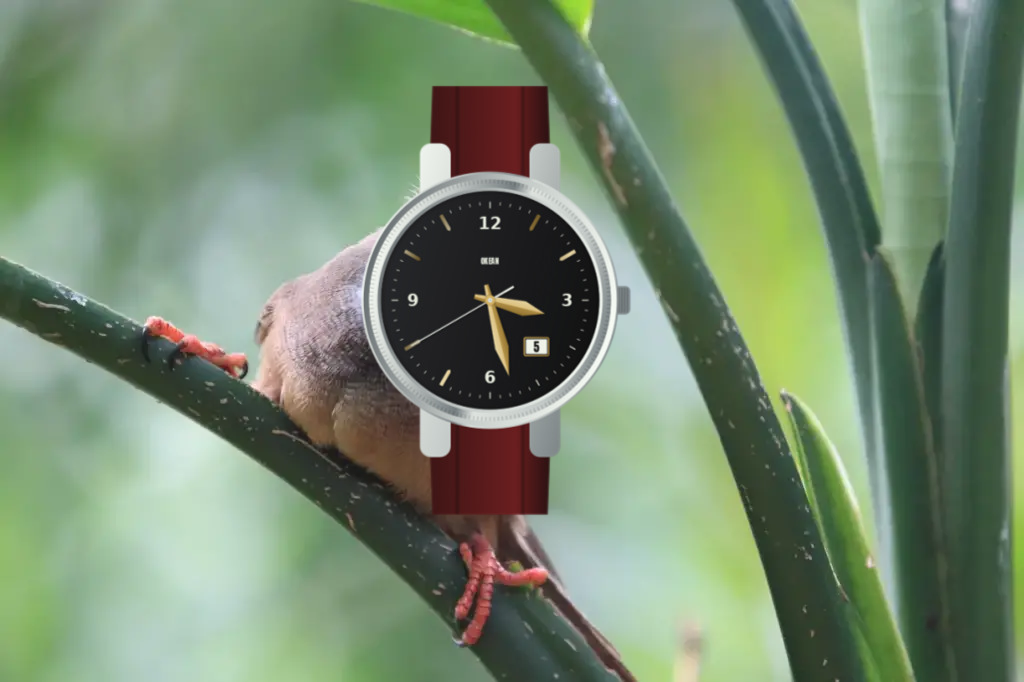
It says 3.27.40
